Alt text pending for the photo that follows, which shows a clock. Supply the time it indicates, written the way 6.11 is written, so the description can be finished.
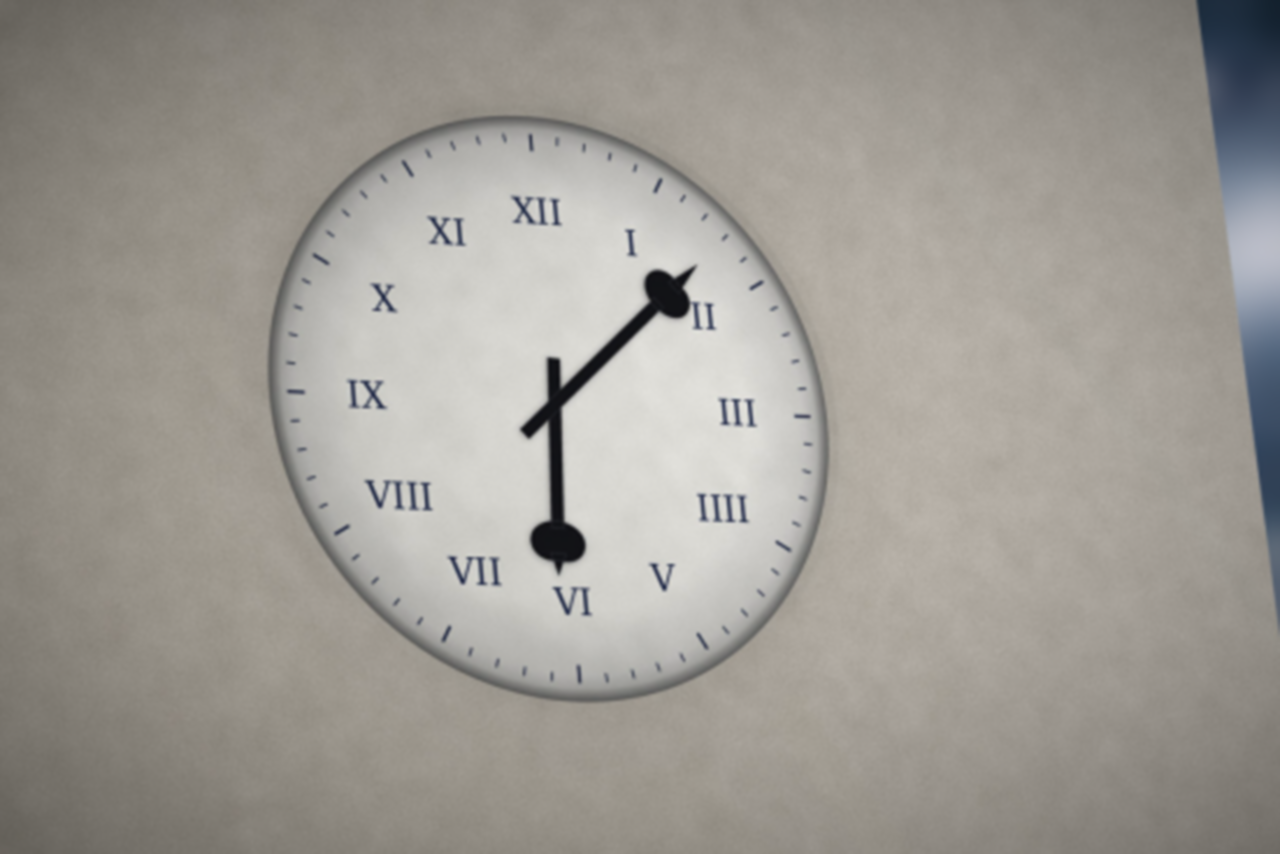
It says 6.08
